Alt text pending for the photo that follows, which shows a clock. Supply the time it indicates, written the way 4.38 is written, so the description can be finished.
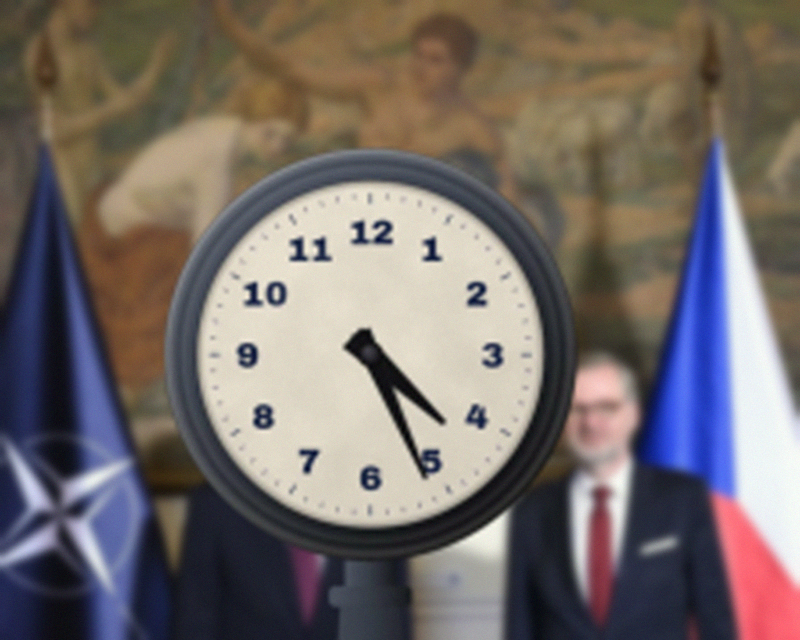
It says 4.26
